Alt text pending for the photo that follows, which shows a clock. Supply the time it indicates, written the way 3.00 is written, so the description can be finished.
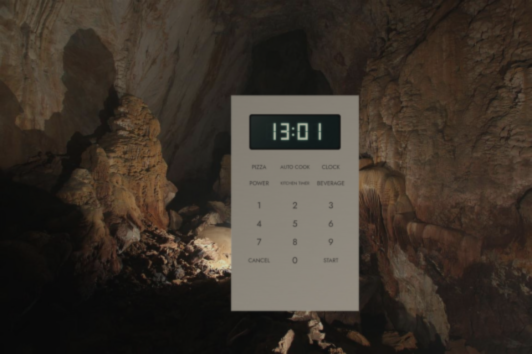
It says 13.01
